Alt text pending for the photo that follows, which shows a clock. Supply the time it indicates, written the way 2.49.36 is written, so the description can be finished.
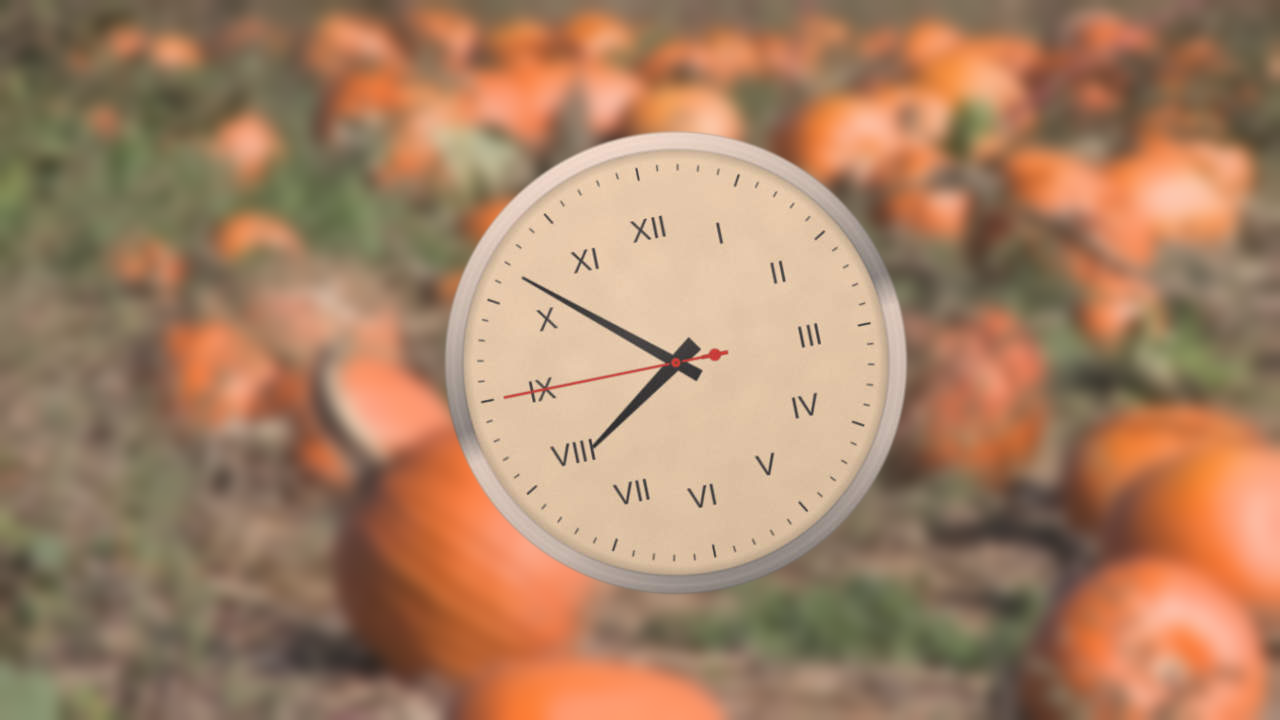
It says 7.51.45
